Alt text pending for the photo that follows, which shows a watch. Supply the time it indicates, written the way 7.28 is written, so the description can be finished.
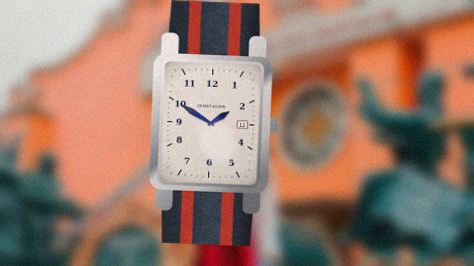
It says 1.50
